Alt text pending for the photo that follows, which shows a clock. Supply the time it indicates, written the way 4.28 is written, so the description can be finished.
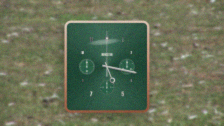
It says 5.17
